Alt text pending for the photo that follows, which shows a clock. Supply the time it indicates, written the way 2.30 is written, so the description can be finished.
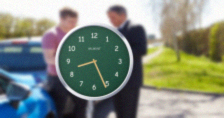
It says 8.26
